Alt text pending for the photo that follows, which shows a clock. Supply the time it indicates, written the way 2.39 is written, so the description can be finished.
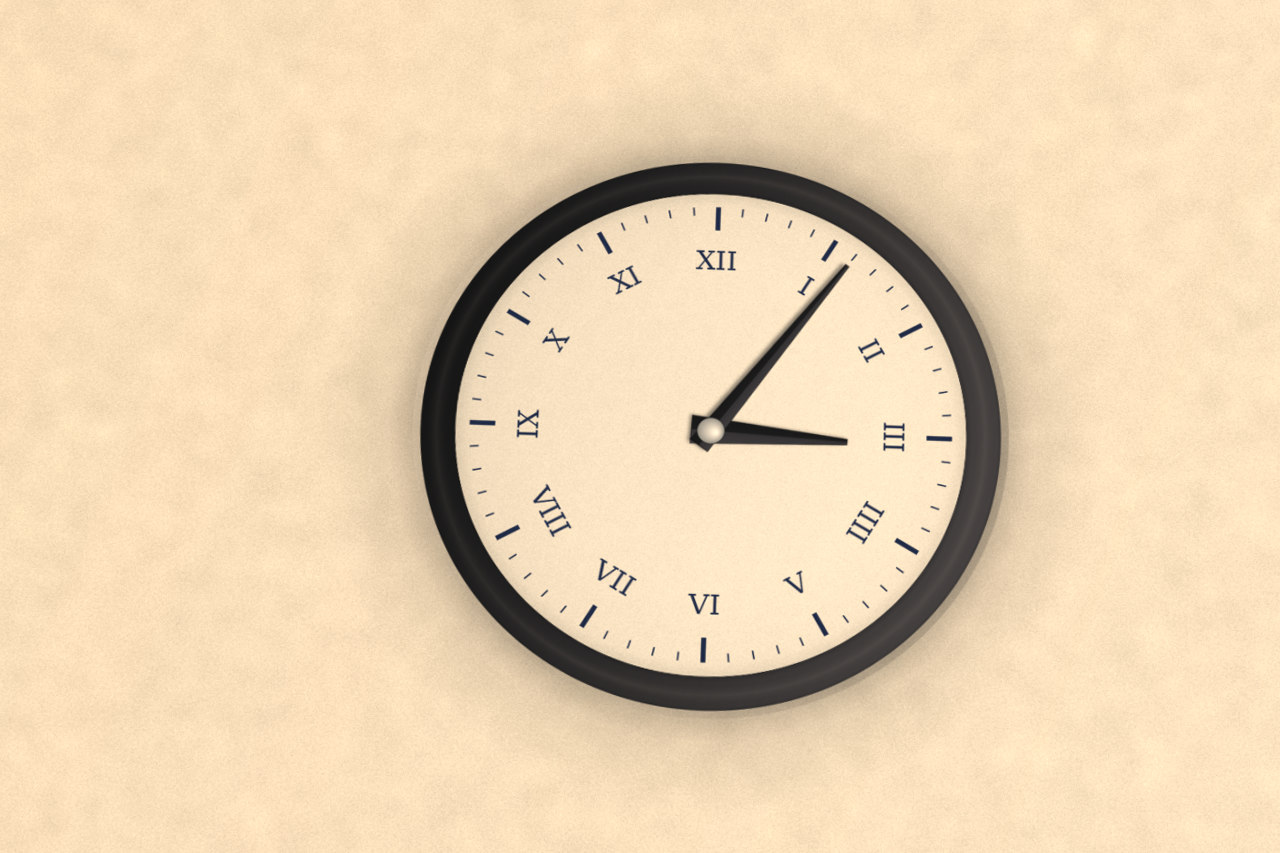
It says 3.06
